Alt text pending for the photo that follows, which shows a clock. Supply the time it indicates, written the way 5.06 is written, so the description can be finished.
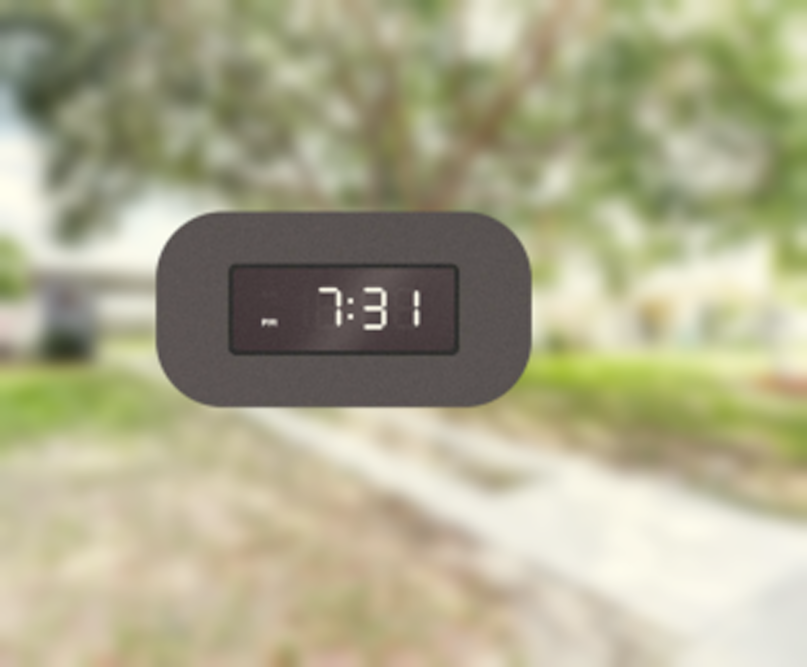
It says 7.31
